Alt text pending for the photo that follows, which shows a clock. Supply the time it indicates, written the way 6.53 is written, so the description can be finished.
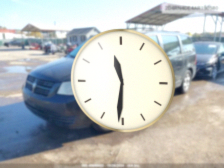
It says 11.31
